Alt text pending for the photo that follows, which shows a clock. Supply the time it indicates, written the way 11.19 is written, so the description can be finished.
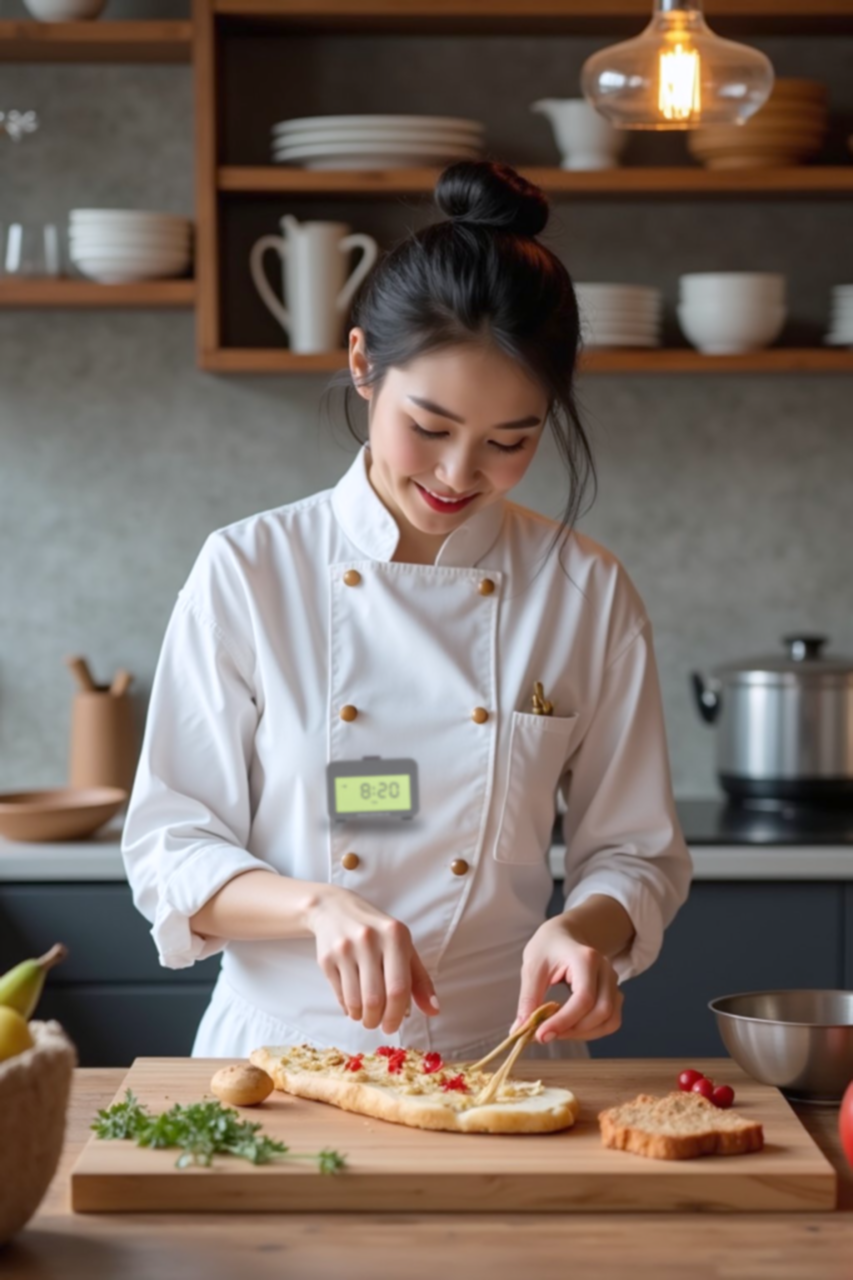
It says 8.20
